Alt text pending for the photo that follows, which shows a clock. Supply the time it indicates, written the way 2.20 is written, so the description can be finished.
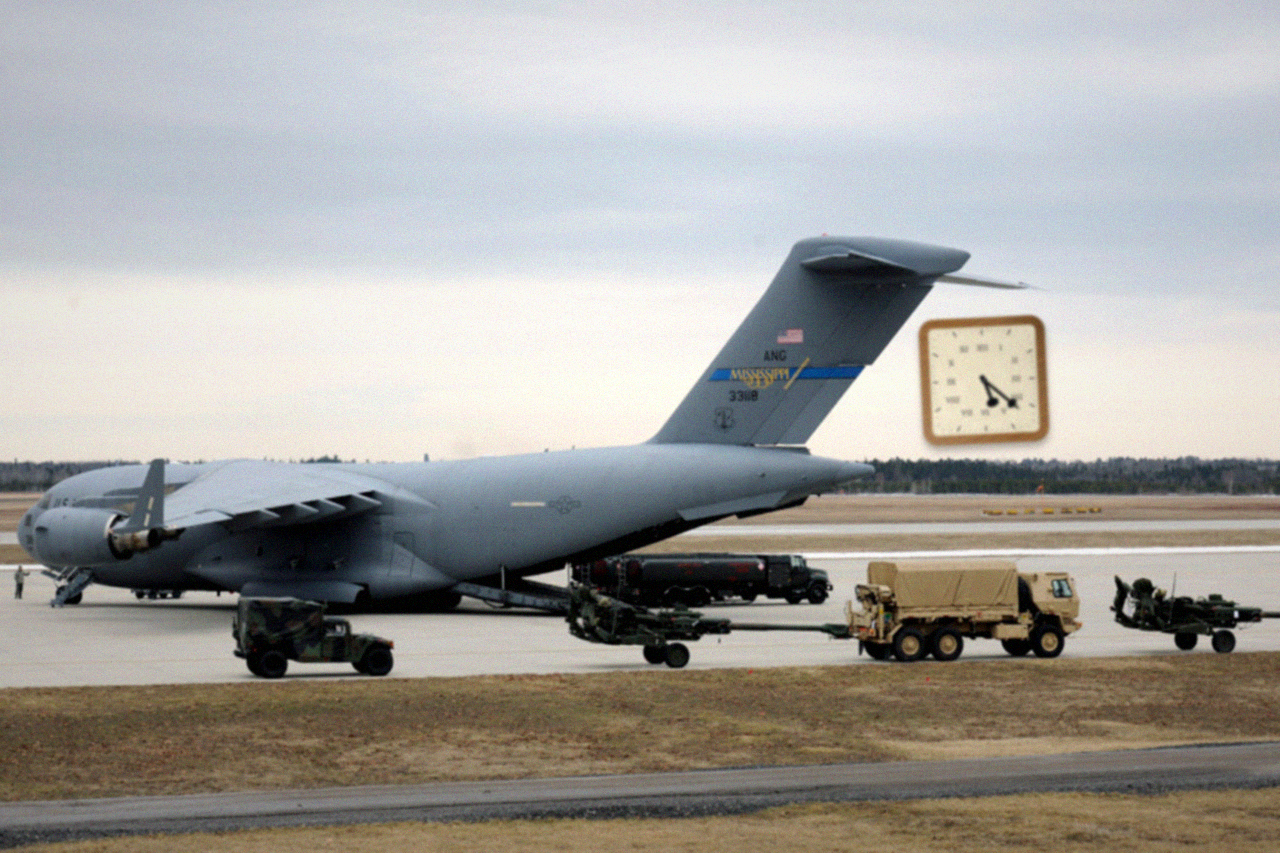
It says 5.22
